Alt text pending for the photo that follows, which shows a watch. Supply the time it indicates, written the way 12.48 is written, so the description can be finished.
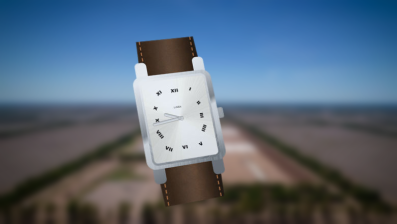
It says 9.44
